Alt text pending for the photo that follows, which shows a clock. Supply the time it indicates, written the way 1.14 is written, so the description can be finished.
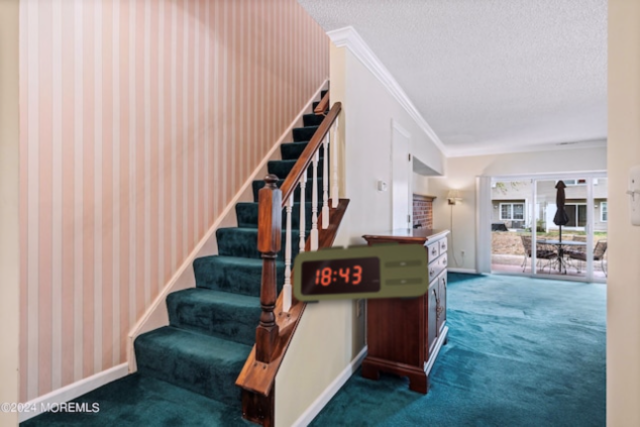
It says 18.43
